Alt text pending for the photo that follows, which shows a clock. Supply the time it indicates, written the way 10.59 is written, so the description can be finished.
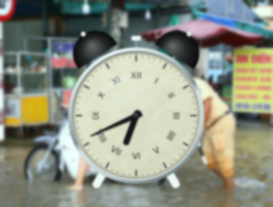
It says 6.41
